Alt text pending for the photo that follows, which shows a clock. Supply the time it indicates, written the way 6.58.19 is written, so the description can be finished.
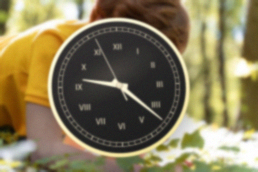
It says 9.21.56
